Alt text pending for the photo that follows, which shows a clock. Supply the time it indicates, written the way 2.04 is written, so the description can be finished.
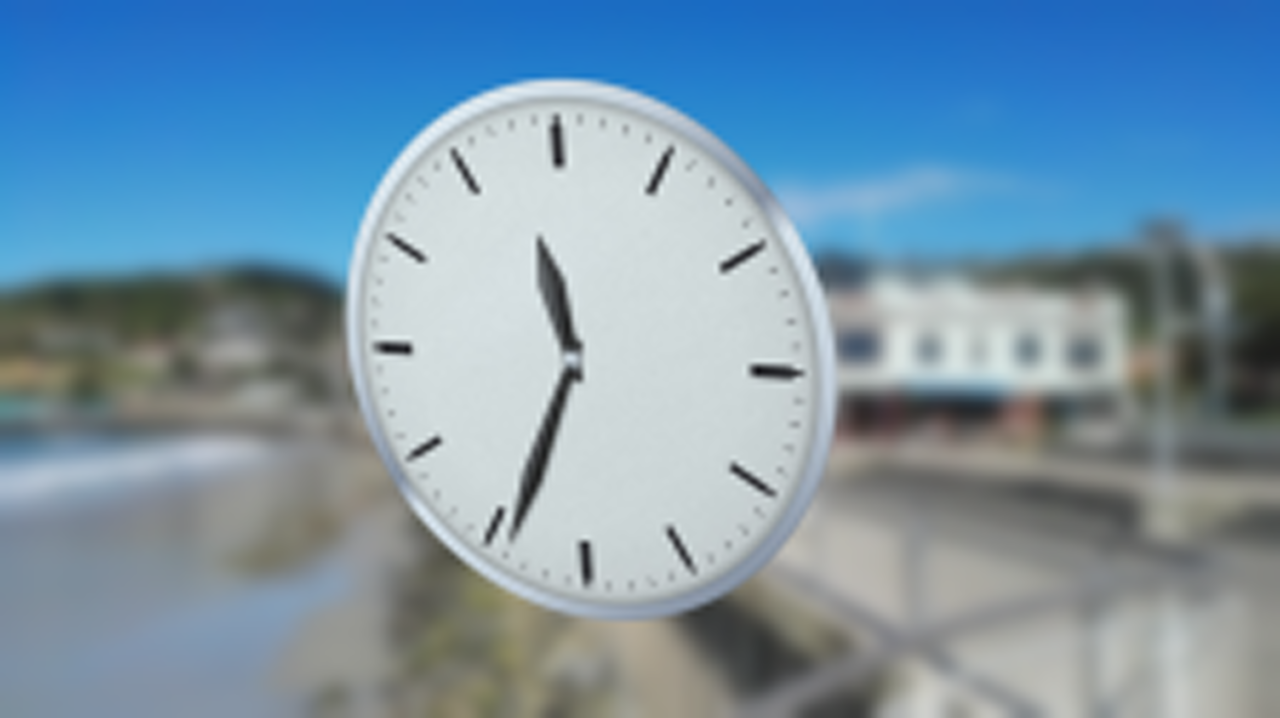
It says 11.34
